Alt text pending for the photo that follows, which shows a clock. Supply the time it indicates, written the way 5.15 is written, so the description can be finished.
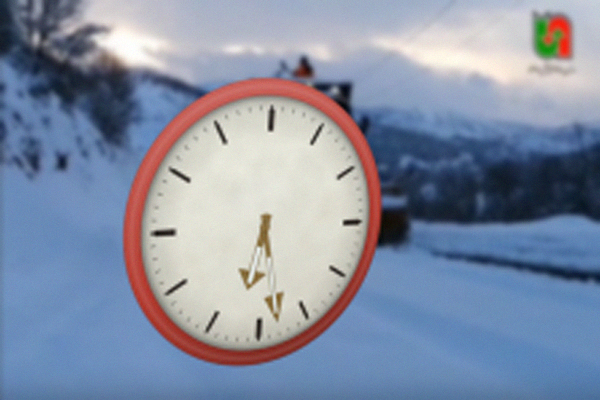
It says 6.28
